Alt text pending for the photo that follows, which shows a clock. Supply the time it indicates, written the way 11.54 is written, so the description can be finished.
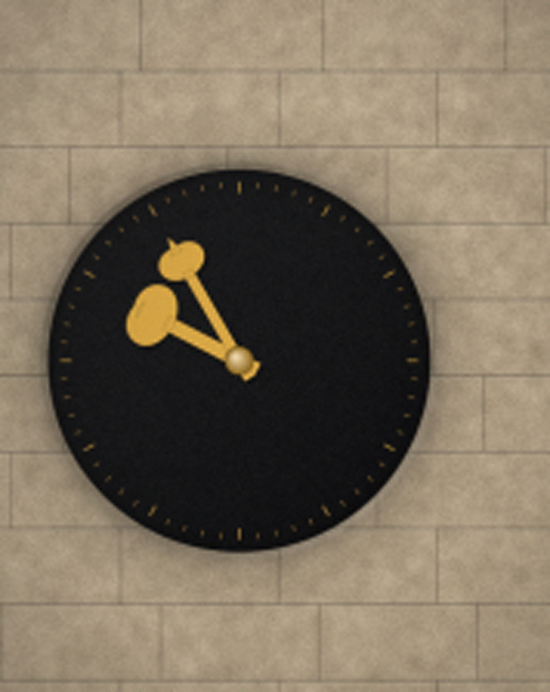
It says 9.55
